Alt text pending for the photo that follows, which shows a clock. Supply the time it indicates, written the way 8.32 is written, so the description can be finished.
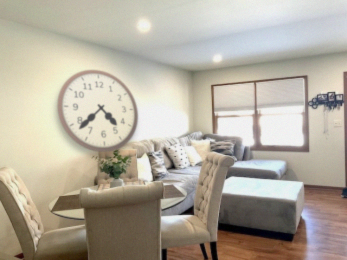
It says 4.38
